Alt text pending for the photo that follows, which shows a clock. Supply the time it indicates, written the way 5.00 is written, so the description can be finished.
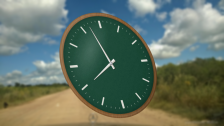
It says 7.57
